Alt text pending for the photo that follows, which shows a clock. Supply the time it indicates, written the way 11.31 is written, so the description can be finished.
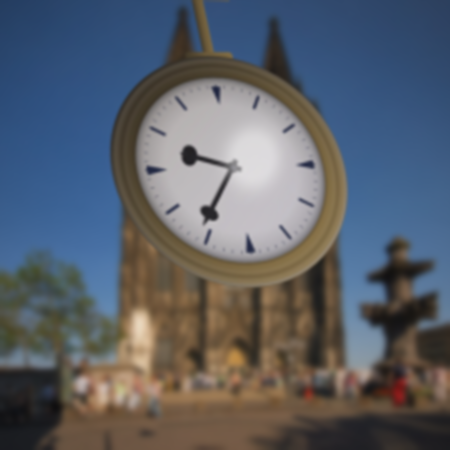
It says 9.36
